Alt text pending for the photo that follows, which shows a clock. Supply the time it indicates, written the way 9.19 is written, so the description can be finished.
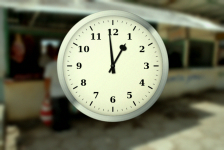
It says 12.59
